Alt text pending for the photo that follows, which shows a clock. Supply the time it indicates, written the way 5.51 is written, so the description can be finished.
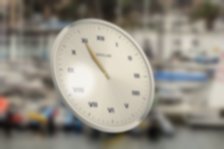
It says 10.55
